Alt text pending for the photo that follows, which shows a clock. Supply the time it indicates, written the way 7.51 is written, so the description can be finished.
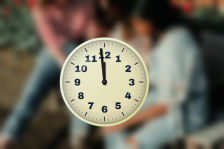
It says 11.59
